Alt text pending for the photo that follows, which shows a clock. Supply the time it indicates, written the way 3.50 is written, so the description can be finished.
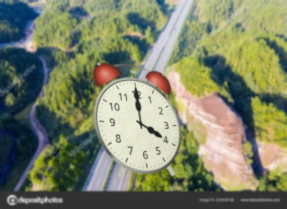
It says 4.00
